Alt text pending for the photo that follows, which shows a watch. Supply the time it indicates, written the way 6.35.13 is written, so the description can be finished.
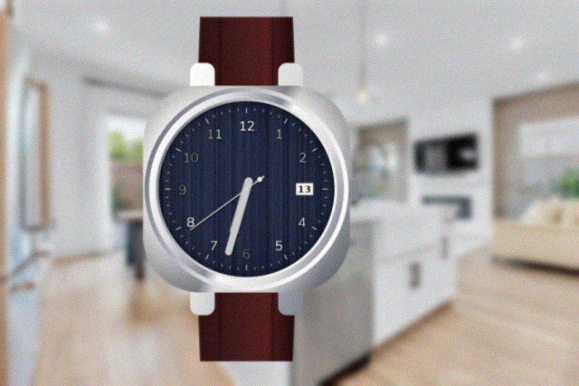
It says 6.32.39
